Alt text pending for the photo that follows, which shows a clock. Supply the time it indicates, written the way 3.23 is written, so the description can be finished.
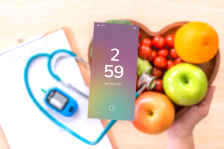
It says 2.59
